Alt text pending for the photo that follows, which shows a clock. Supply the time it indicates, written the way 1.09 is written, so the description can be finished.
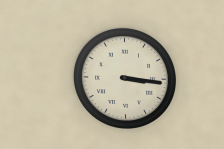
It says 3.16
